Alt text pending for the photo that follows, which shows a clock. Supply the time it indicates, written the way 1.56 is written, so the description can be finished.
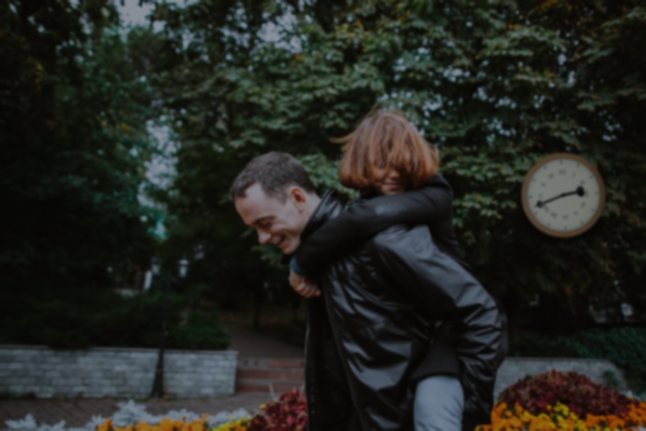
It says 2.42
